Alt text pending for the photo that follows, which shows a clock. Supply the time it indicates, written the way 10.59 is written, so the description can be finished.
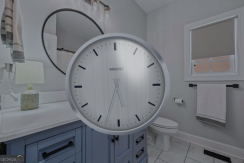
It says 5.33
